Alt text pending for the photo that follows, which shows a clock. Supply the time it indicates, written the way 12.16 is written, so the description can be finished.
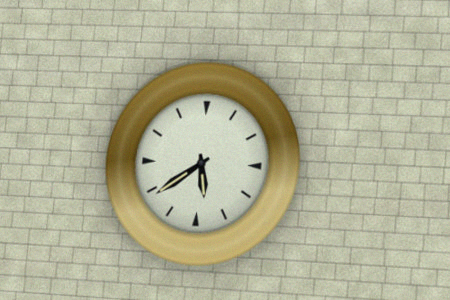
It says 5.39
